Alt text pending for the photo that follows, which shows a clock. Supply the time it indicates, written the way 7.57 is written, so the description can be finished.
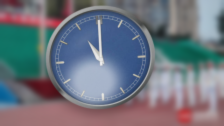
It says 11.00
